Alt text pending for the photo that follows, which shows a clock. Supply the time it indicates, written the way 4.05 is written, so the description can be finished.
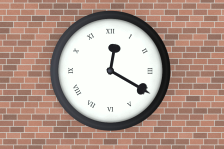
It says 12.20
